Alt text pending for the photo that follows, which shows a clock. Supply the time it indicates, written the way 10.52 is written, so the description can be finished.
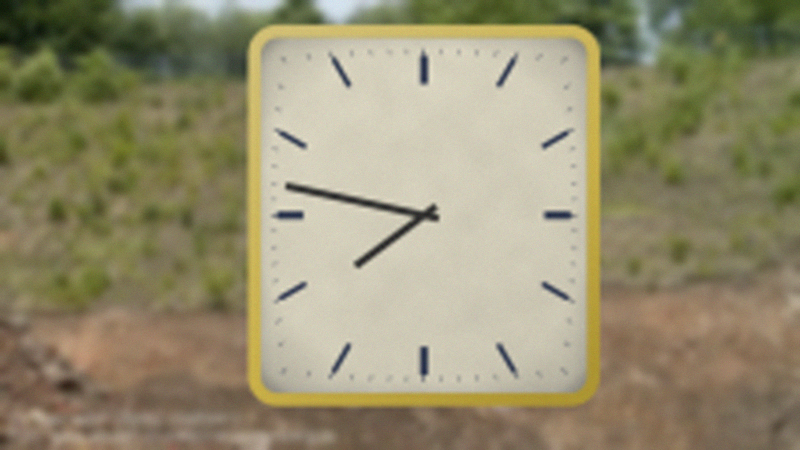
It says 7.47
